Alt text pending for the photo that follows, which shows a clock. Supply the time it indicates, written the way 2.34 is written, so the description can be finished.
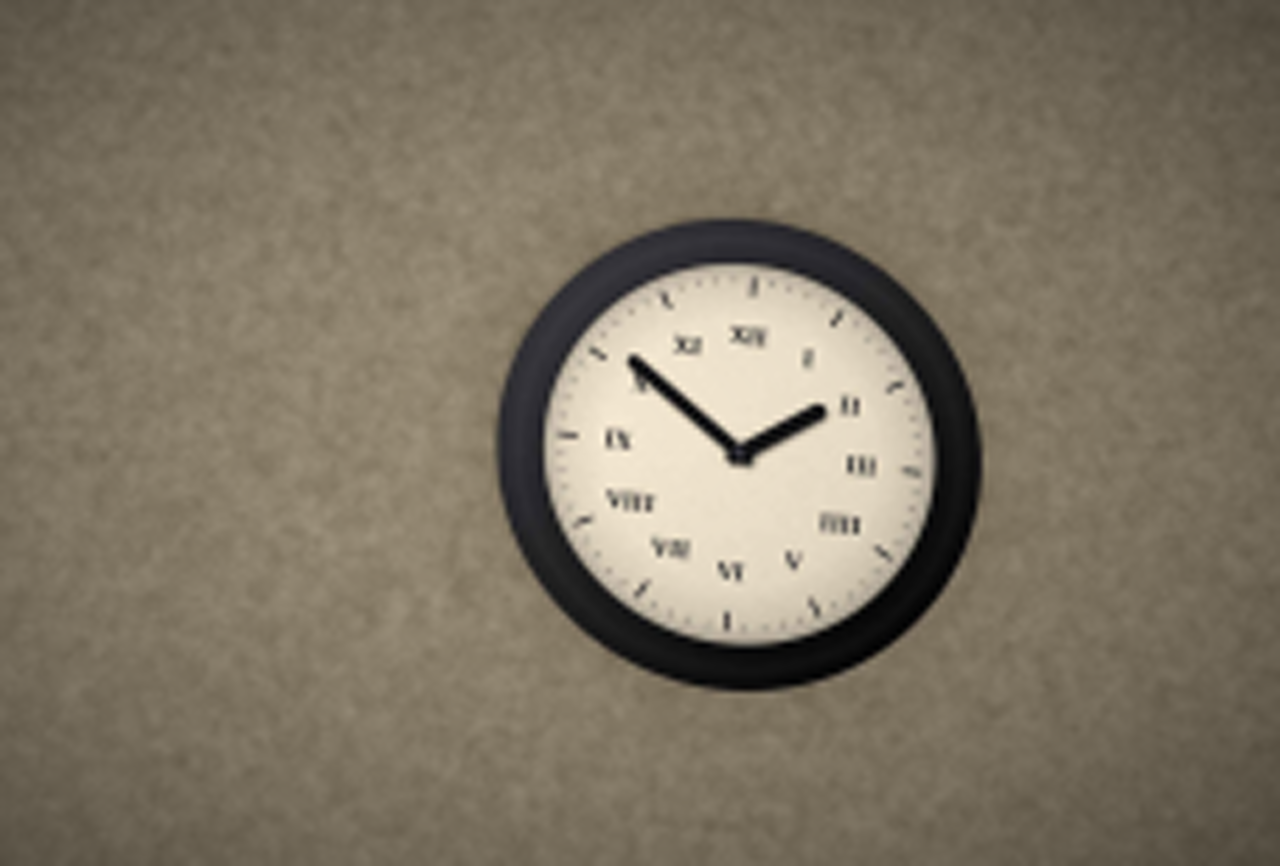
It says 1.51
